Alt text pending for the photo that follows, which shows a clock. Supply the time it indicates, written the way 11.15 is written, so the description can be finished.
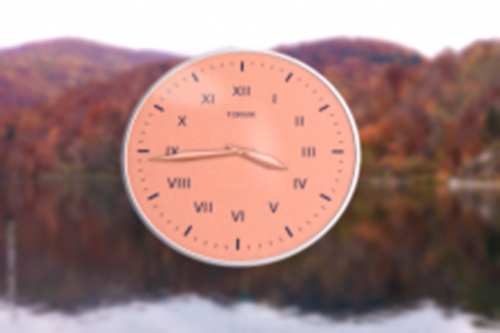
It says 3.44
